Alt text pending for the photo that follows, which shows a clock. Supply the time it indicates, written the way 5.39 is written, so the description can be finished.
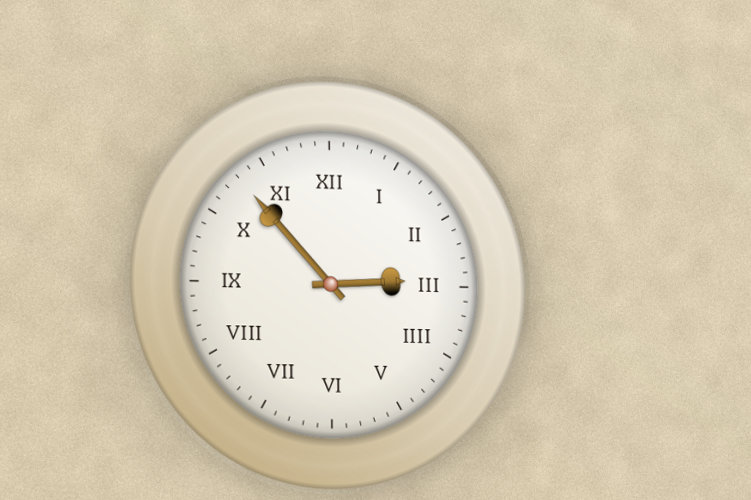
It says 2.53
